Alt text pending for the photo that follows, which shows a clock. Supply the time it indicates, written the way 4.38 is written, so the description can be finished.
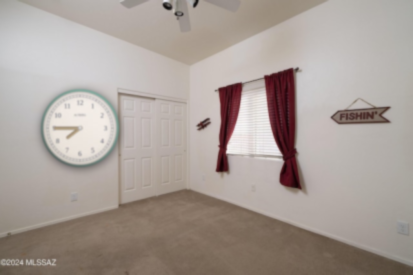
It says 7.45
